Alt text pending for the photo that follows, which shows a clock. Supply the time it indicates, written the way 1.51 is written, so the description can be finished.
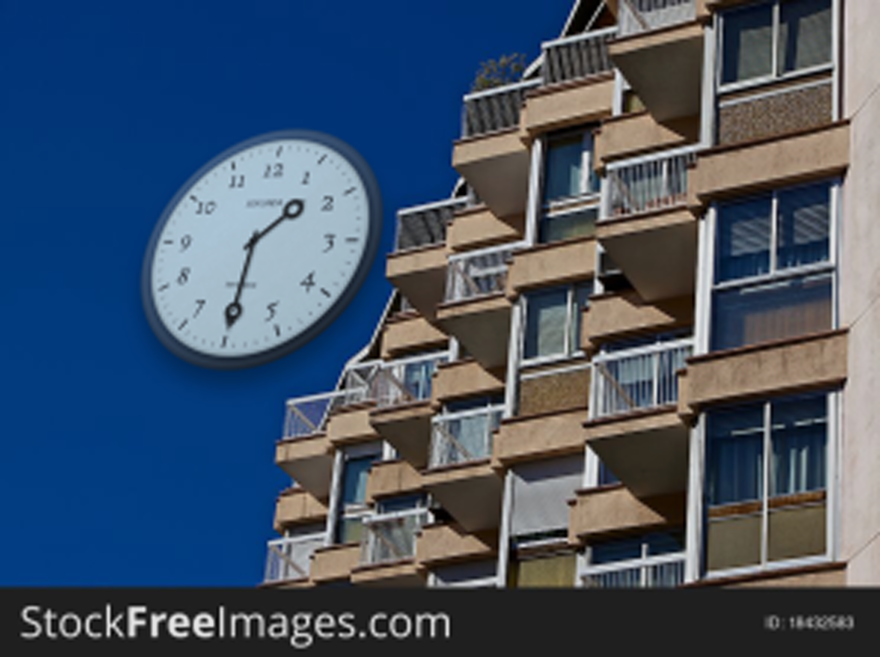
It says 1.30
